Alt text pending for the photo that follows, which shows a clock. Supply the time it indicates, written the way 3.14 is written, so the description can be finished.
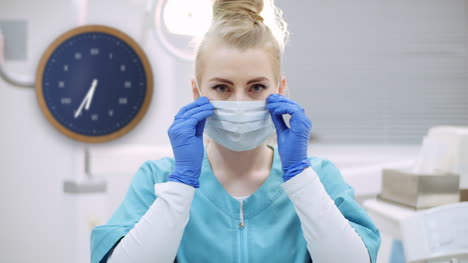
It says 6.35
